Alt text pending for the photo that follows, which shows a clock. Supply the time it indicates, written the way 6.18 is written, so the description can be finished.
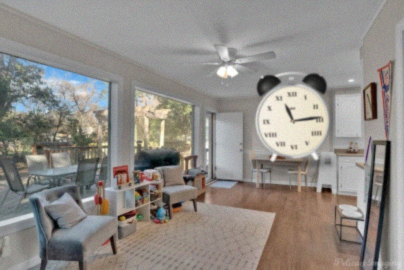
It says 11.14
